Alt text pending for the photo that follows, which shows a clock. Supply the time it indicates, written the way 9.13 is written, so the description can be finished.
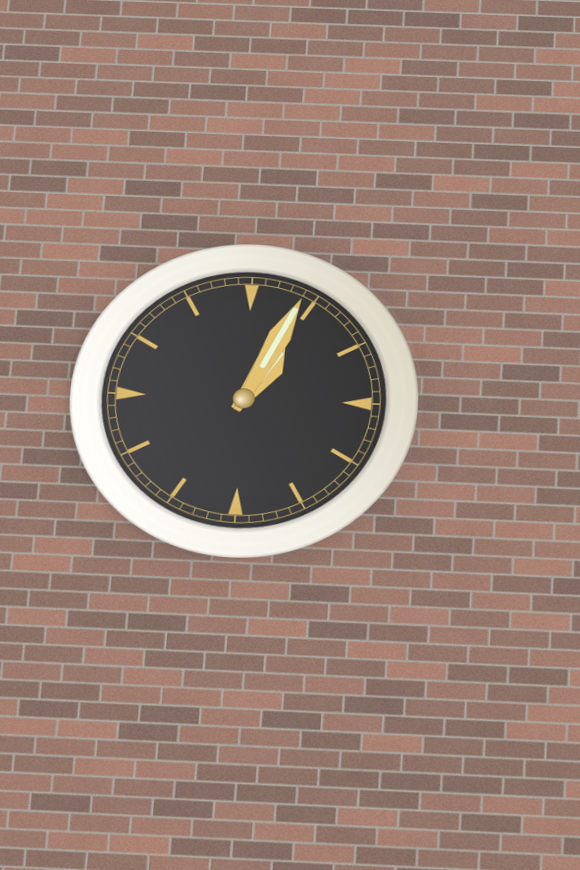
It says 1.04
